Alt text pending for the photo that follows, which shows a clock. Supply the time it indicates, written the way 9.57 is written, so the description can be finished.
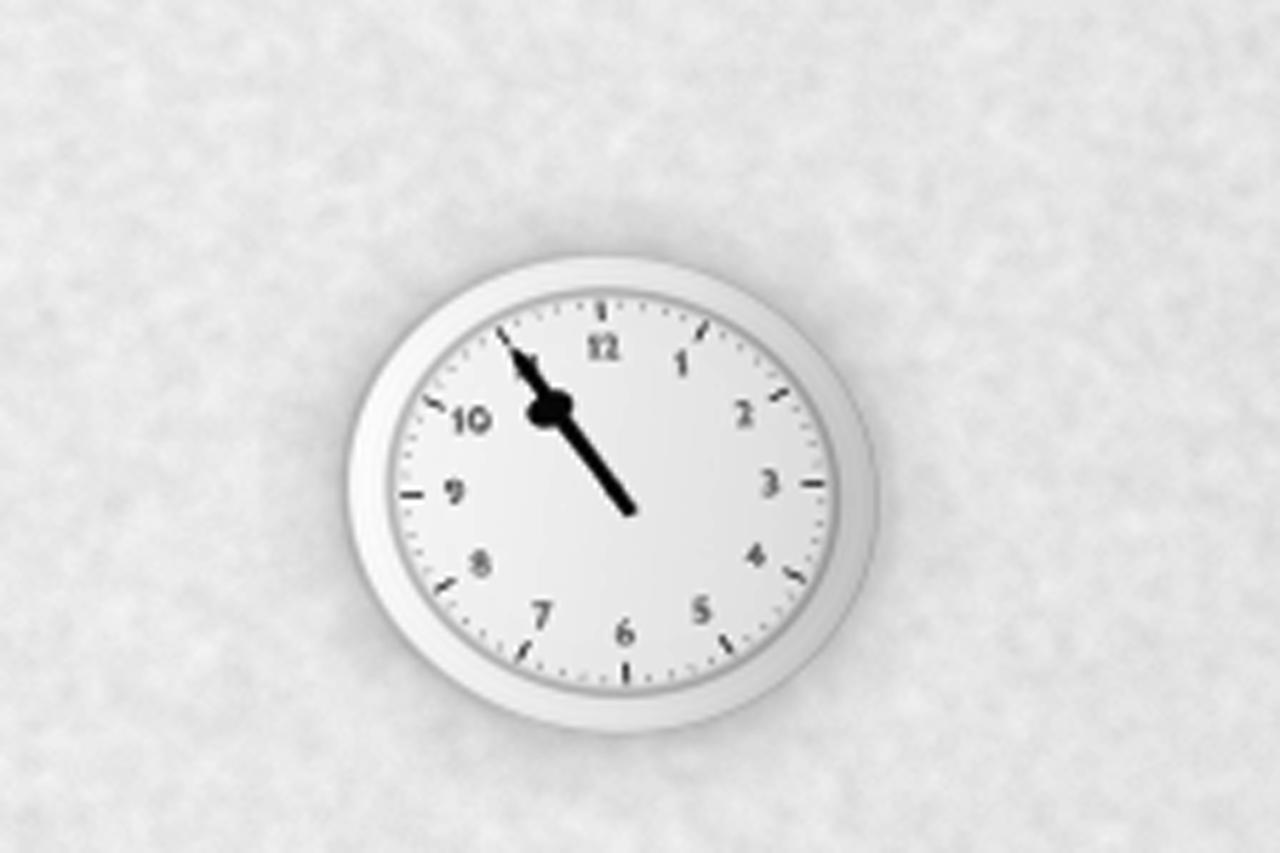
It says 10.55
